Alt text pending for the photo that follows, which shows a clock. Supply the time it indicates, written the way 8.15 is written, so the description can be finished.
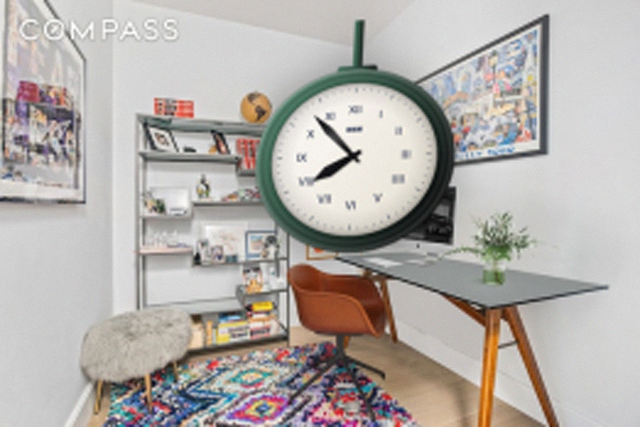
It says 7.53
